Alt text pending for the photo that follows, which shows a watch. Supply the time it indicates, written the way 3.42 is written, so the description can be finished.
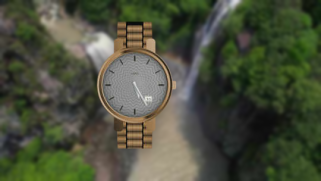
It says 5.25
